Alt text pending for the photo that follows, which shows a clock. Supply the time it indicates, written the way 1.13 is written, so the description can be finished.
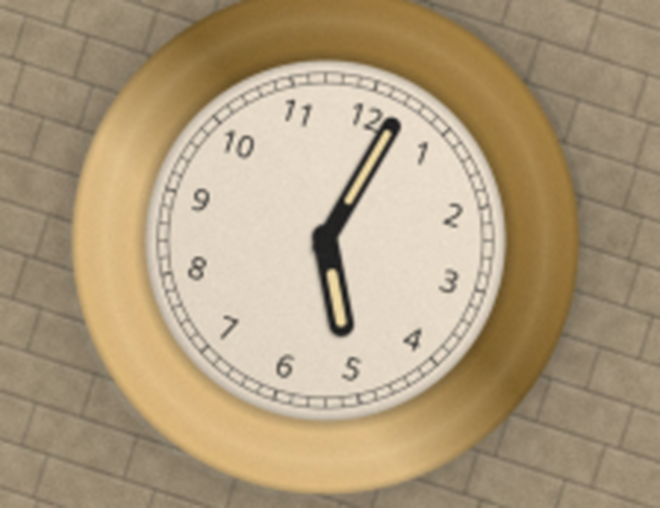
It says 5.02
